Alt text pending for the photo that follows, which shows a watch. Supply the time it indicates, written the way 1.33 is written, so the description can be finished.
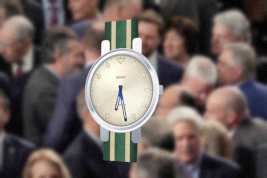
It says 6.28
